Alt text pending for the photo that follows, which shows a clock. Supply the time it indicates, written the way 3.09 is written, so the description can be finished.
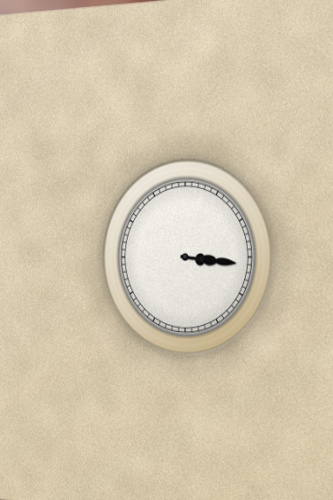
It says 3.16
